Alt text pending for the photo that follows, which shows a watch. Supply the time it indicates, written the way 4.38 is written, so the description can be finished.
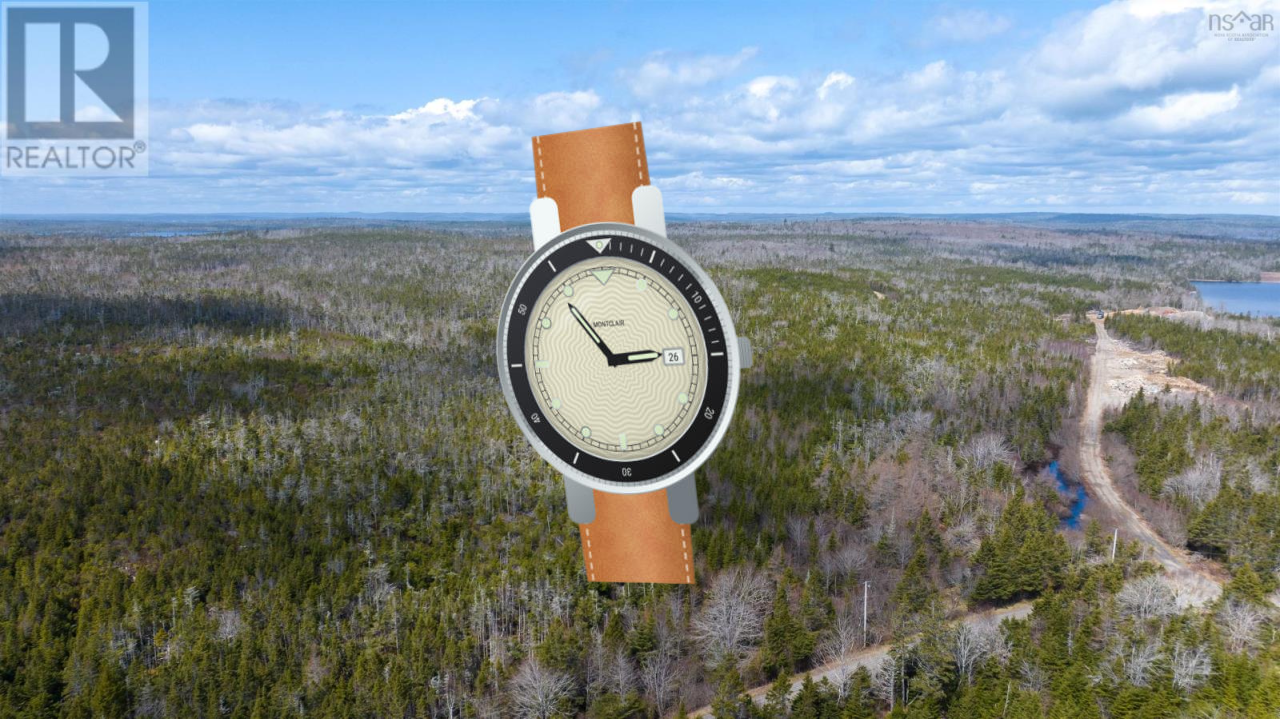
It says 2.54
